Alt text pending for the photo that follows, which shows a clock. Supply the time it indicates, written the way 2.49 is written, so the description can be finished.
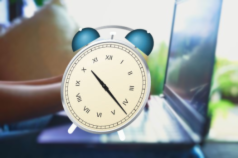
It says 10.22
